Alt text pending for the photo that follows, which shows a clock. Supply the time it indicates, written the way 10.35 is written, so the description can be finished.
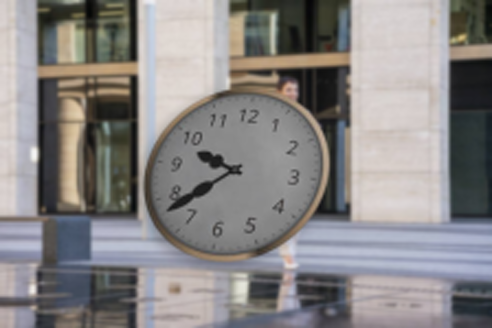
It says 9.38
